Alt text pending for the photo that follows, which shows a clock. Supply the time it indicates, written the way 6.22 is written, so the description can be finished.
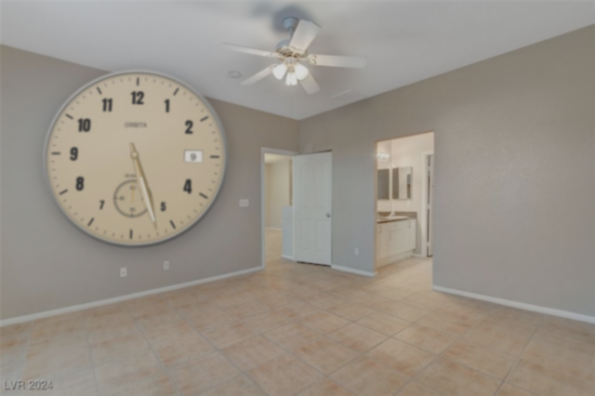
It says 5.27
